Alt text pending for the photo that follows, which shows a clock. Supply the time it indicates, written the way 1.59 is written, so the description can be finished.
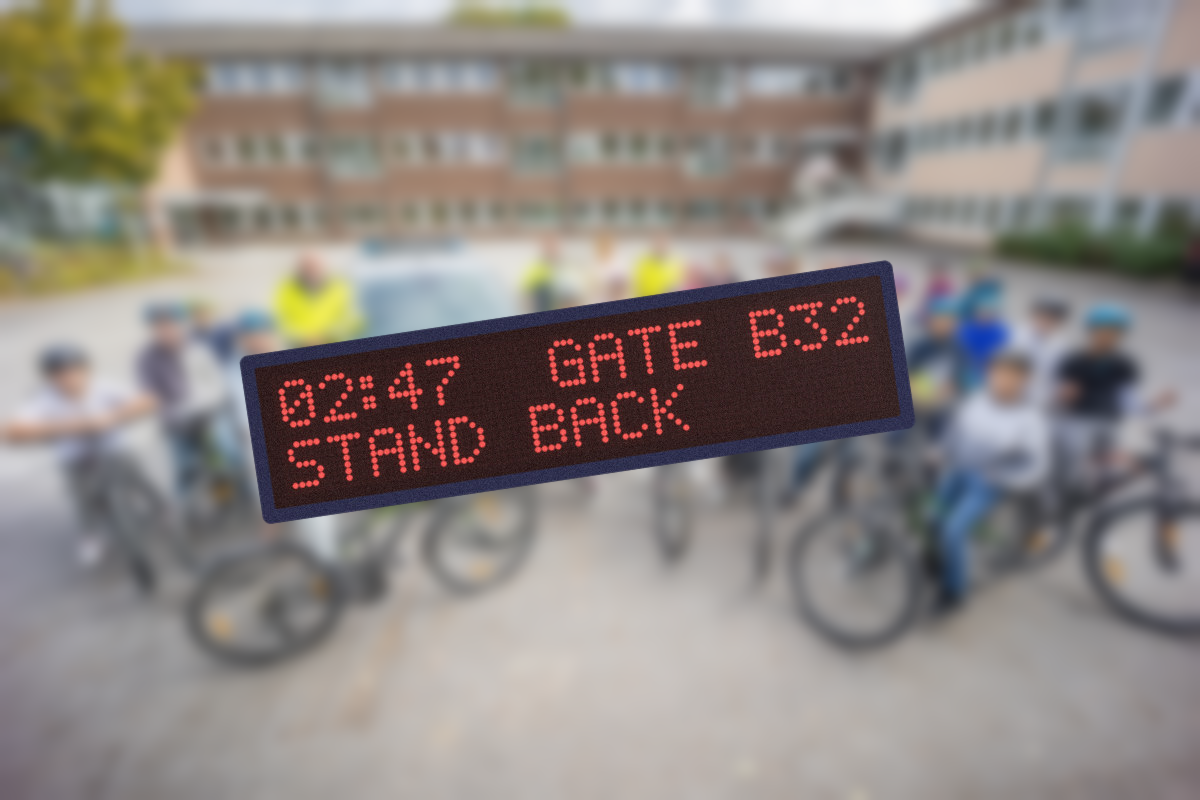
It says 2.47
